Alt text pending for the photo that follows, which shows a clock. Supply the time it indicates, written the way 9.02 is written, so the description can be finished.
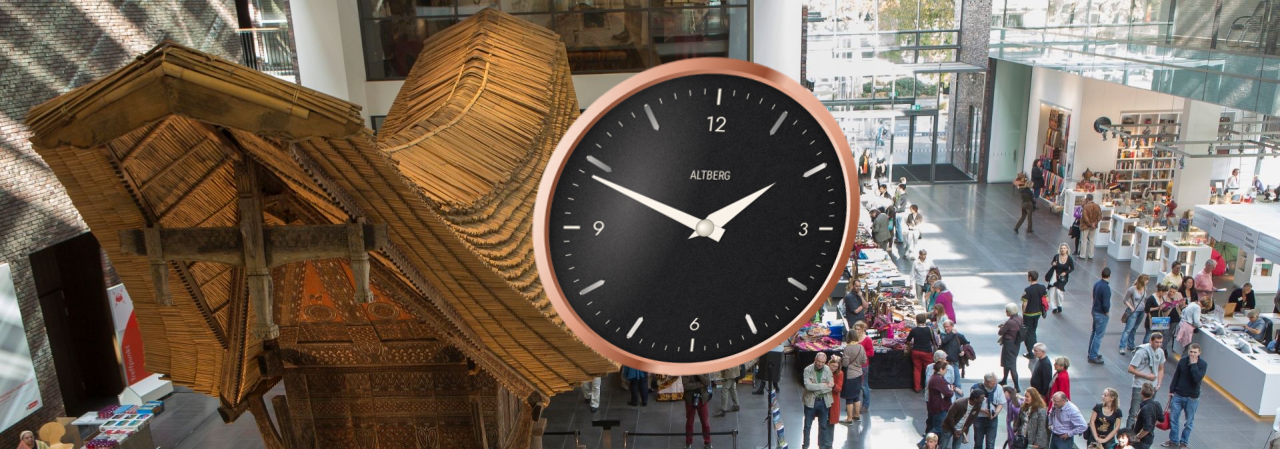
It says 1.49
